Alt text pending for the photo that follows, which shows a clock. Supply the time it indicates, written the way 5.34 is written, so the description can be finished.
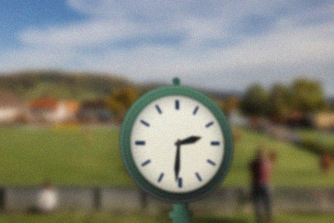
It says 2.31
